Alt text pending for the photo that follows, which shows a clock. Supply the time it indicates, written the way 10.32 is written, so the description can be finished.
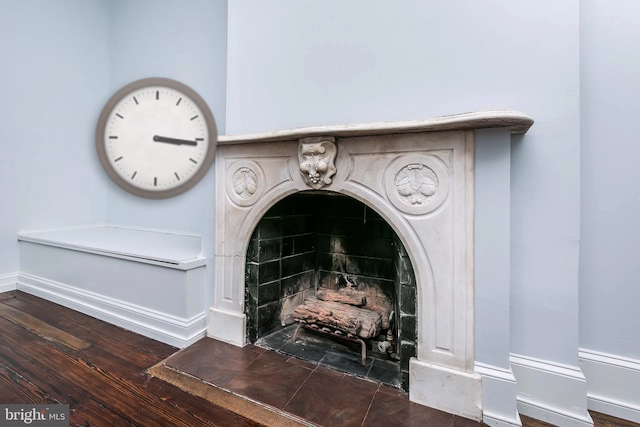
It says 3.16
